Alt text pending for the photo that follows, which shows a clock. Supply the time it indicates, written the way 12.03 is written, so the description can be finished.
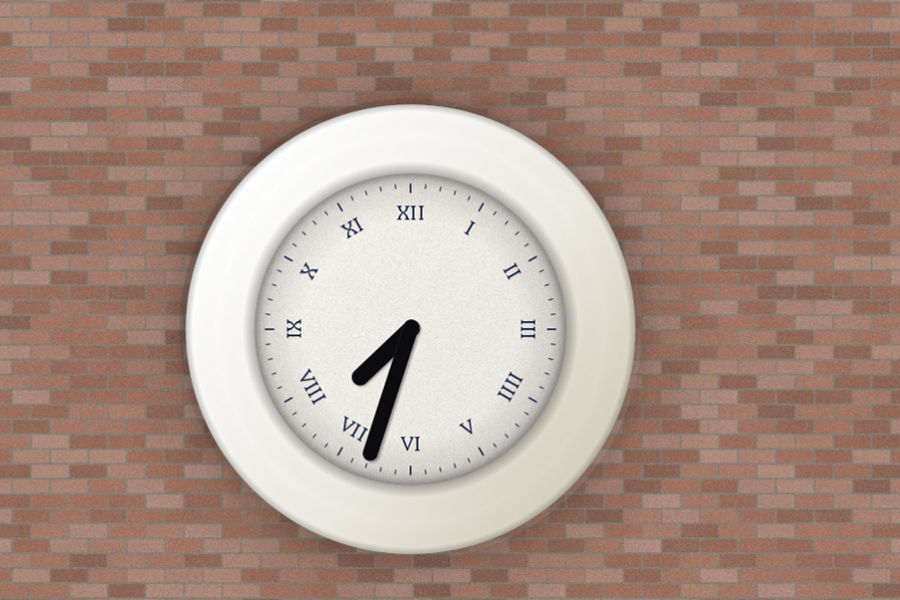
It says 7.33
